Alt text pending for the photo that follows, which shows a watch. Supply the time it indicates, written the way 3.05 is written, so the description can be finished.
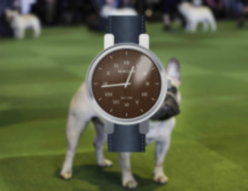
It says 12.44
